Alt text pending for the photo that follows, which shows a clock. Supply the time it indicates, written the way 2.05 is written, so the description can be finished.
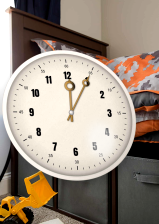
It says 12.05
